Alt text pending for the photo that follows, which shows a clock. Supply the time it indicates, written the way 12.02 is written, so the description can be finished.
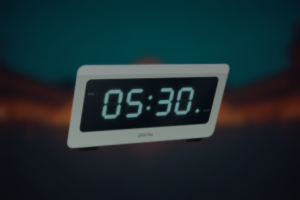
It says 5.30
